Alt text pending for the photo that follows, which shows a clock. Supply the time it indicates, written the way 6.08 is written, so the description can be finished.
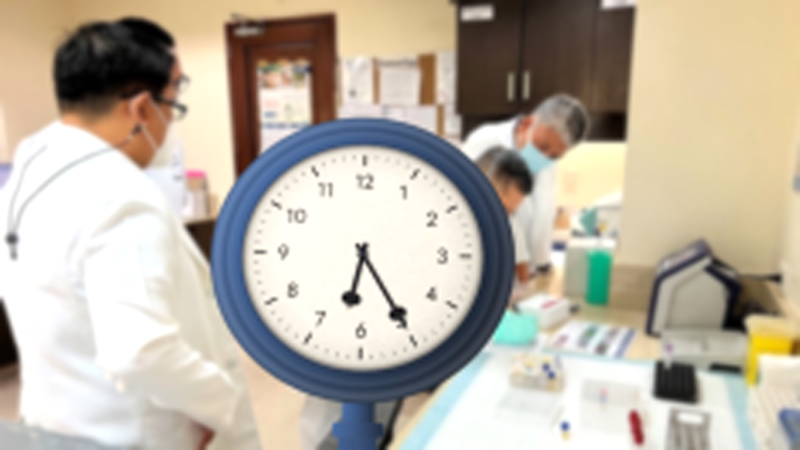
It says 6.25
